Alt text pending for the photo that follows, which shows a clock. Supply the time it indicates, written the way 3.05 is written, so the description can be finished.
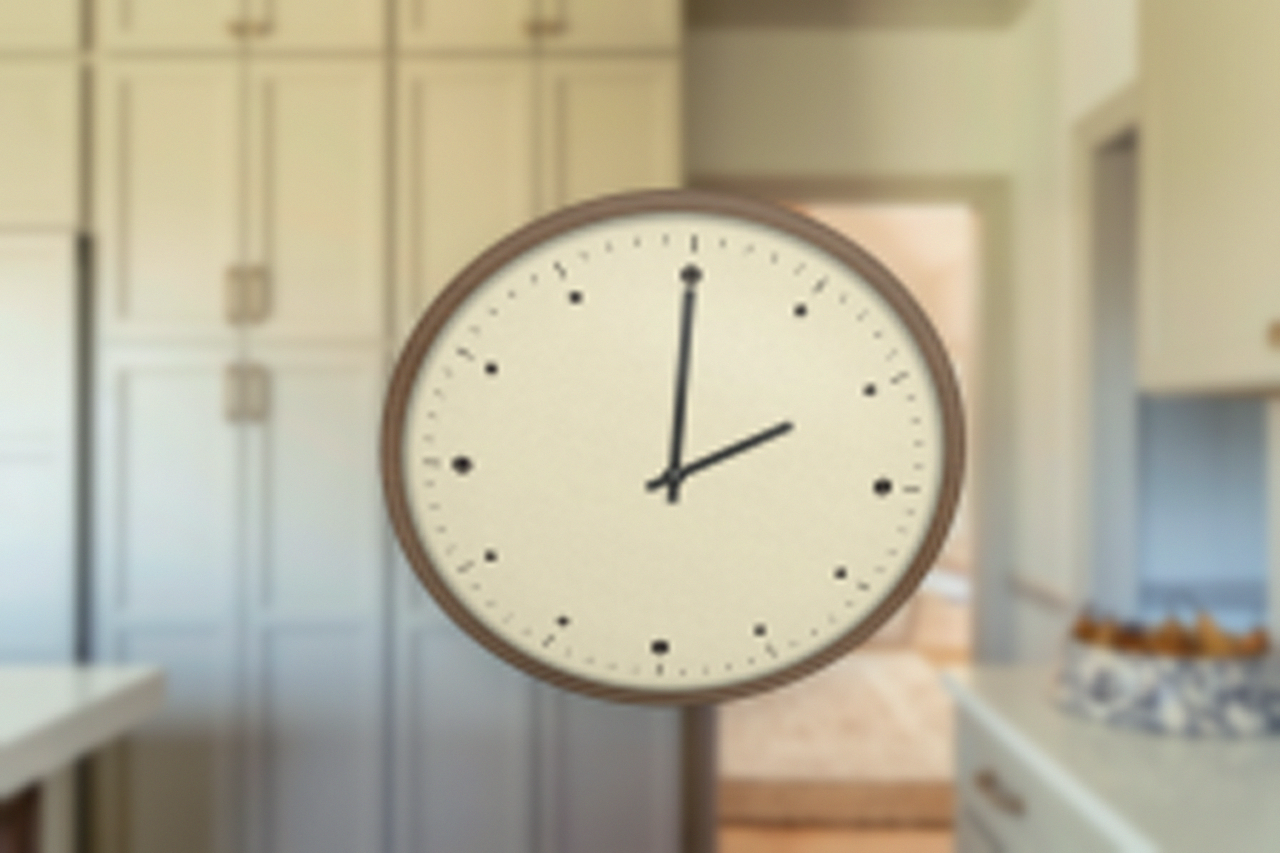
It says 2.00
